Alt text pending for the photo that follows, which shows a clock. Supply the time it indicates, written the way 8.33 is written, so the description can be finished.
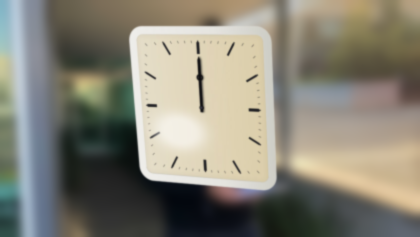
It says 12.00
